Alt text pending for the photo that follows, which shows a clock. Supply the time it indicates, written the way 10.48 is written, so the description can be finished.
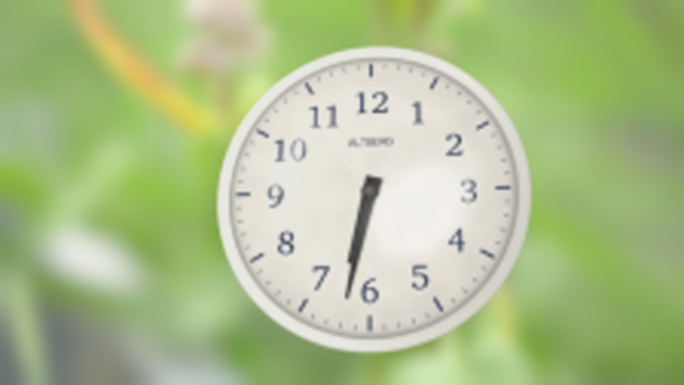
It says 6.32
